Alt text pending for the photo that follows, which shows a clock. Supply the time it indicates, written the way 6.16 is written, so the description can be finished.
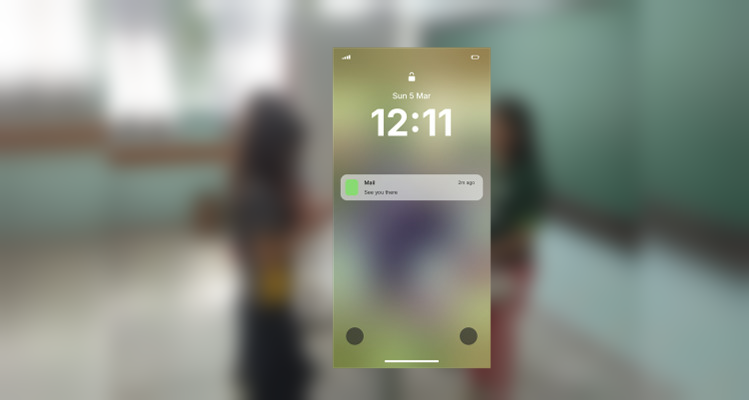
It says 12.11
